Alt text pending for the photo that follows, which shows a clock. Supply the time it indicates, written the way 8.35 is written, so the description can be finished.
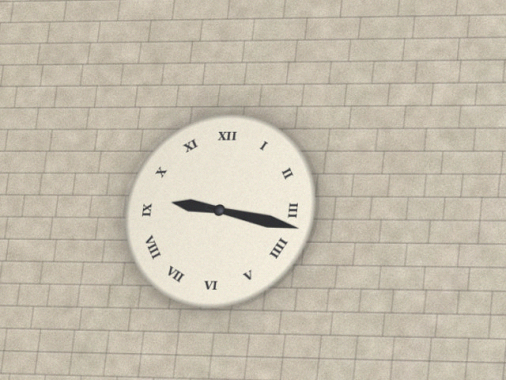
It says 9.17
